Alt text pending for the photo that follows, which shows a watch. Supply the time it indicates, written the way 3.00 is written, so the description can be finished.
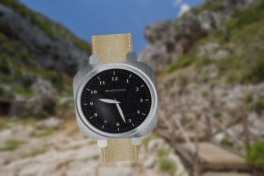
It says 9.27
